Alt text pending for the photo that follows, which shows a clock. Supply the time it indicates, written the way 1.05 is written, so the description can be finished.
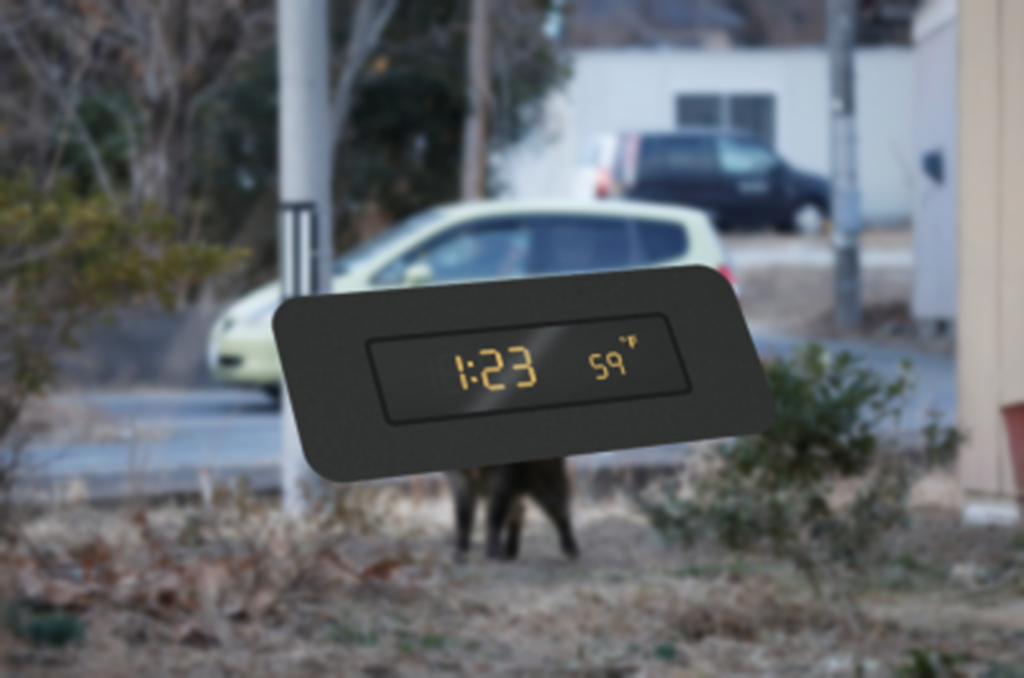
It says 1.23
